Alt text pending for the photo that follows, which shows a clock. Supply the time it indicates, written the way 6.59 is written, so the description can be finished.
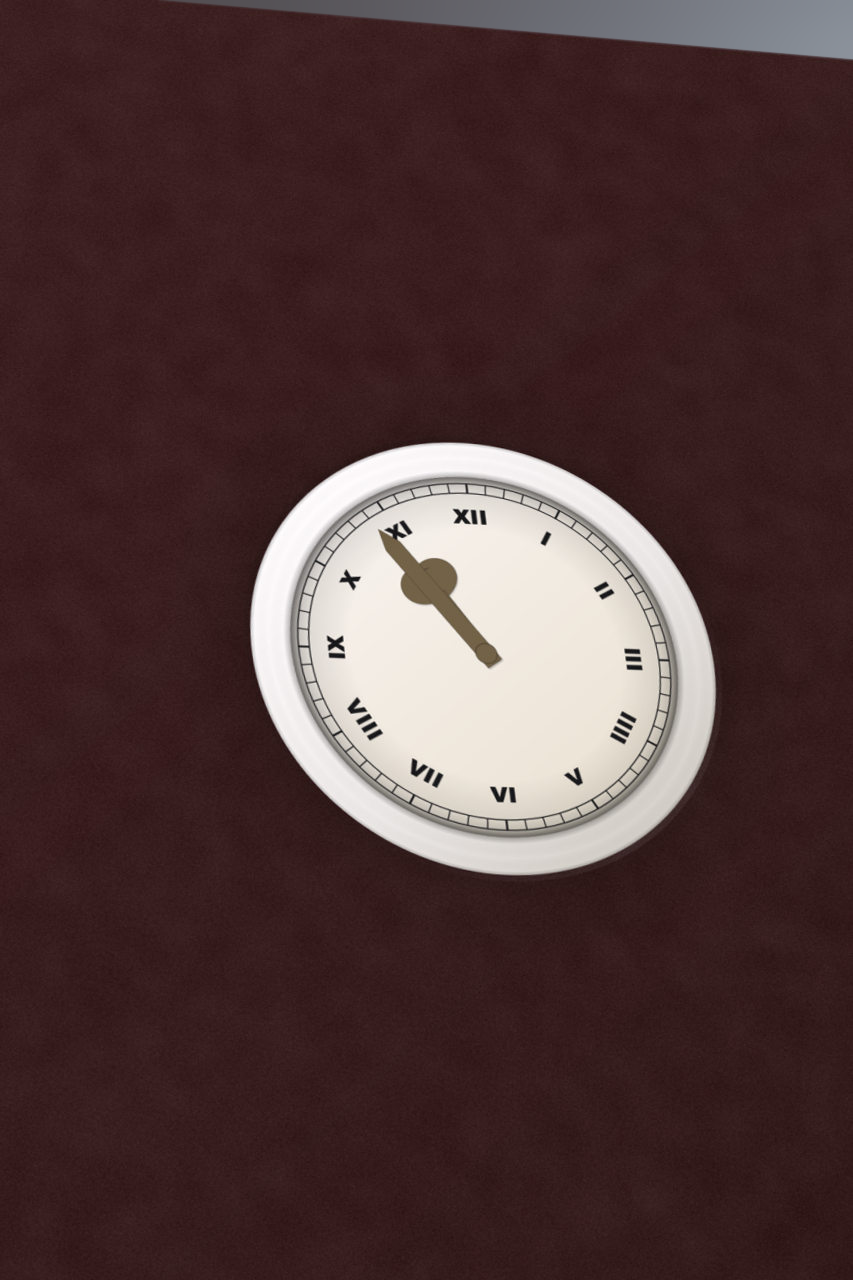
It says 10.54
